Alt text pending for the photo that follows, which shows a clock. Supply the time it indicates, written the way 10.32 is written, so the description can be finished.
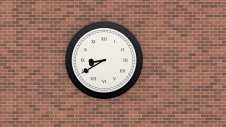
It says 8.40
